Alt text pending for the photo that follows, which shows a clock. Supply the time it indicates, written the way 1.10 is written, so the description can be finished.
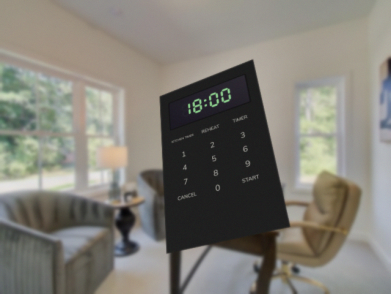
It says 18.00
